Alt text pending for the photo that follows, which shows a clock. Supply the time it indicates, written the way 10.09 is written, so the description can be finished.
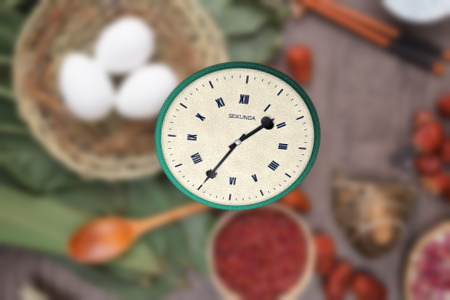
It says 1.35
